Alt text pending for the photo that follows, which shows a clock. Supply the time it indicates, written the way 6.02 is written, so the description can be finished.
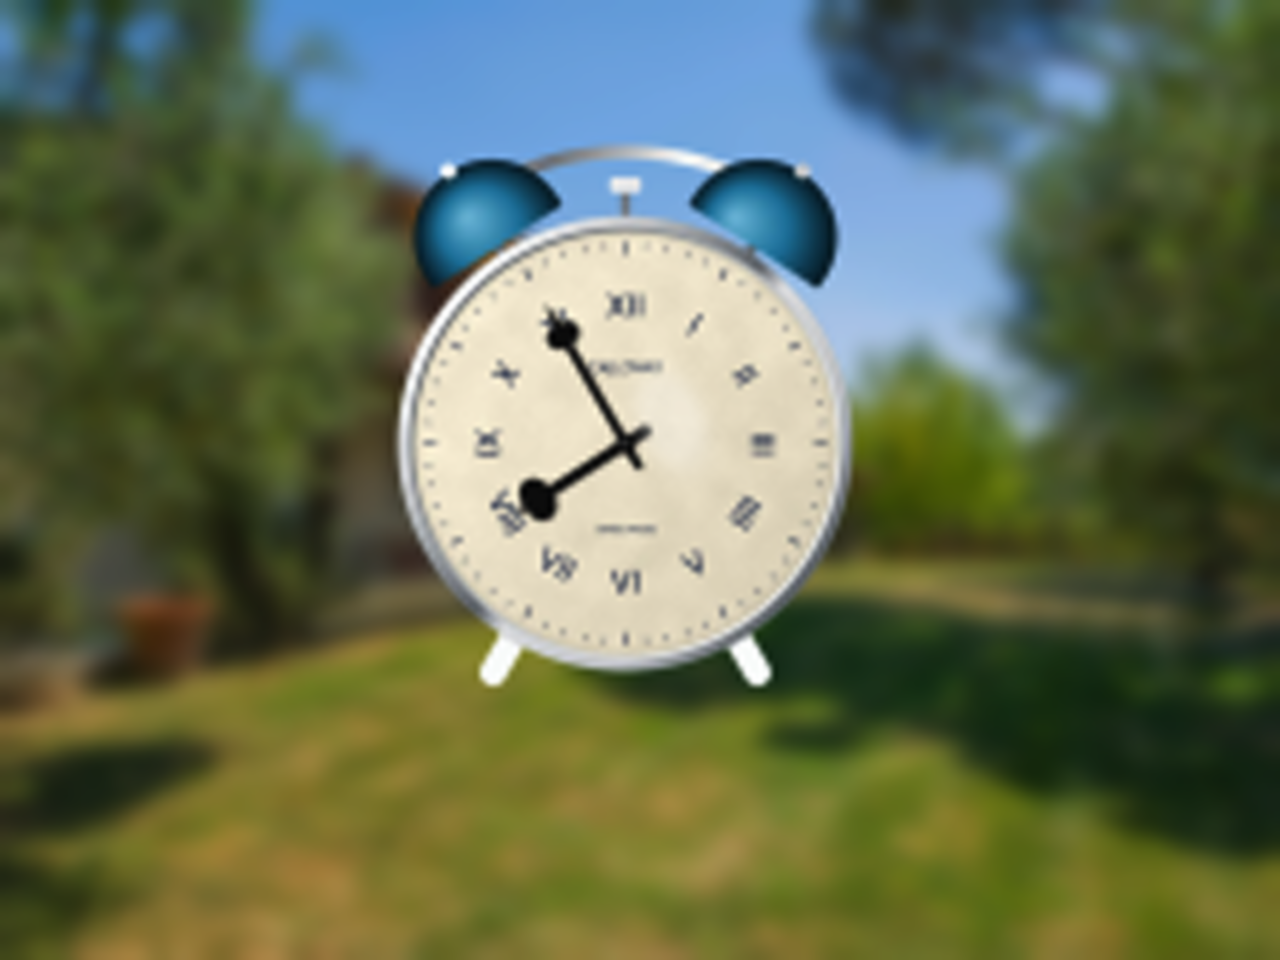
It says 7.55
